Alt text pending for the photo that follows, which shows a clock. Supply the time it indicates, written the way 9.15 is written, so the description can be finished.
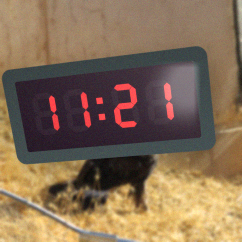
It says 11.21
